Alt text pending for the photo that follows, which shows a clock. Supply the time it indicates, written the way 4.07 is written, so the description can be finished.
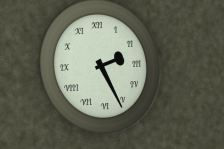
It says 2.26
